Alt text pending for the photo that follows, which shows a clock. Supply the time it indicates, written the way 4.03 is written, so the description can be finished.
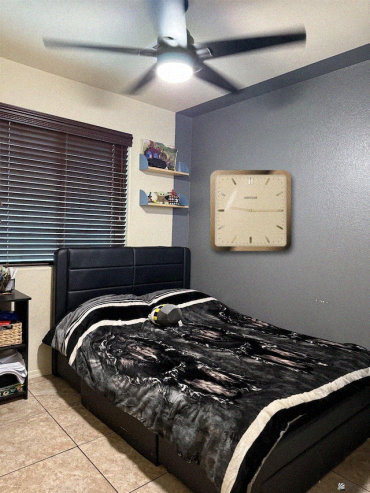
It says 9.15
